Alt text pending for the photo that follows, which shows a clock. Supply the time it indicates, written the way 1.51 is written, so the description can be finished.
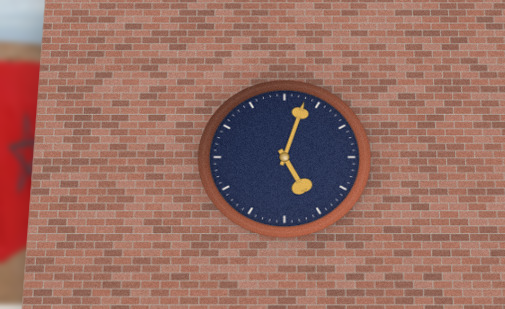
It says 5.03
